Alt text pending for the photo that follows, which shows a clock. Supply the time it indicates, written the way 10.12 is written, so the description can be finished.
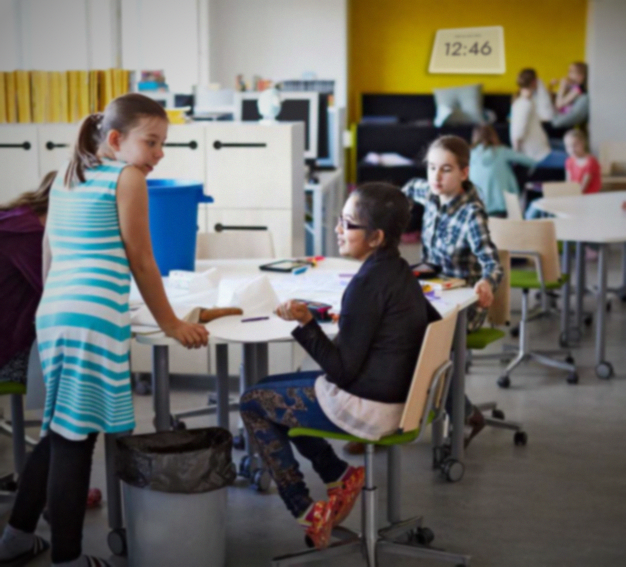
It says 12.46
